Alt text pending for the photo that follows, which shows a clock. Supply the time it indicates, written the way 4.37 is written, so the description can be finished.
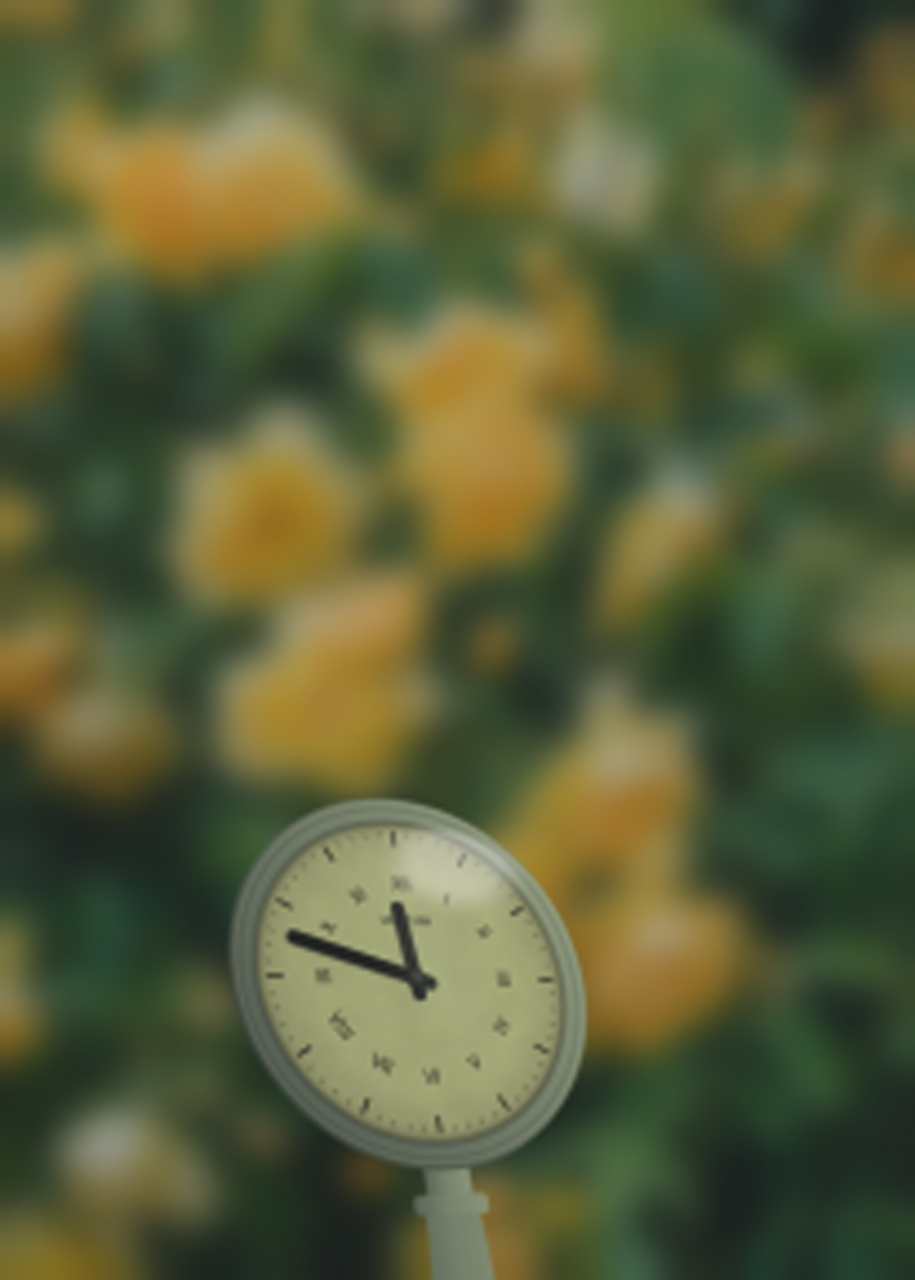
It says 11.48
